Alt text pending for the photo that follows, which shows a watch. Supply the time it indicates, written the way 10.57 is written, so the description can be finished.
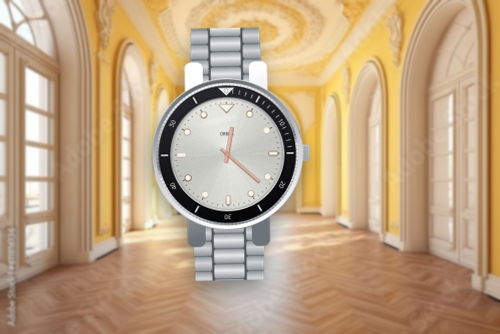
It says 12.22
